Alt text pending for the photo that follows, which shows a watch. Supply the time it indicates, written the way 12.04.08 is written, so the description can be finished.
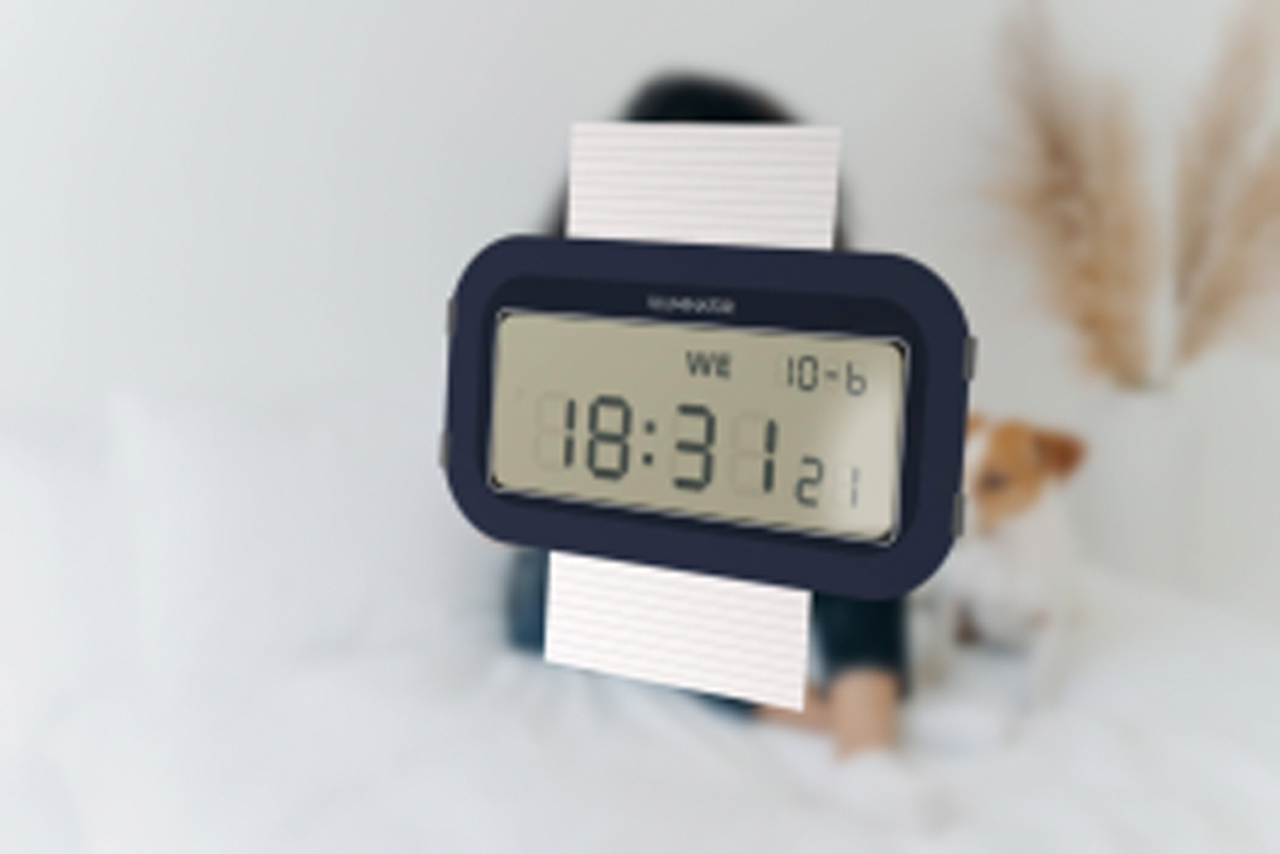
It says 18.31.21
